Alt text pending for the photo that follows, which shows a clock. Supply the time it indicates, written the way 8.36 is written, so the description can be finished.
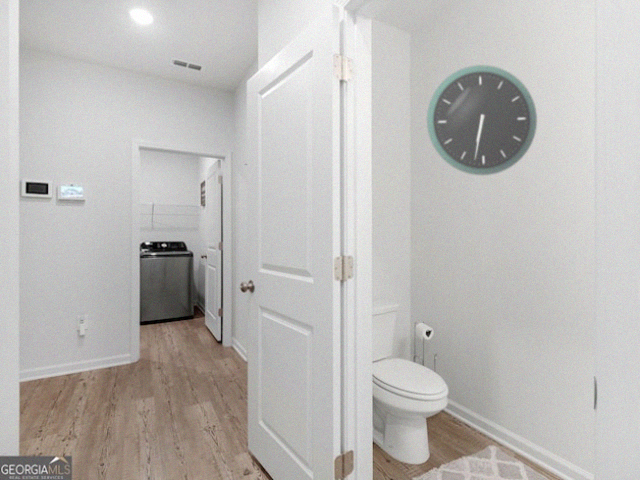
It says 6.32
